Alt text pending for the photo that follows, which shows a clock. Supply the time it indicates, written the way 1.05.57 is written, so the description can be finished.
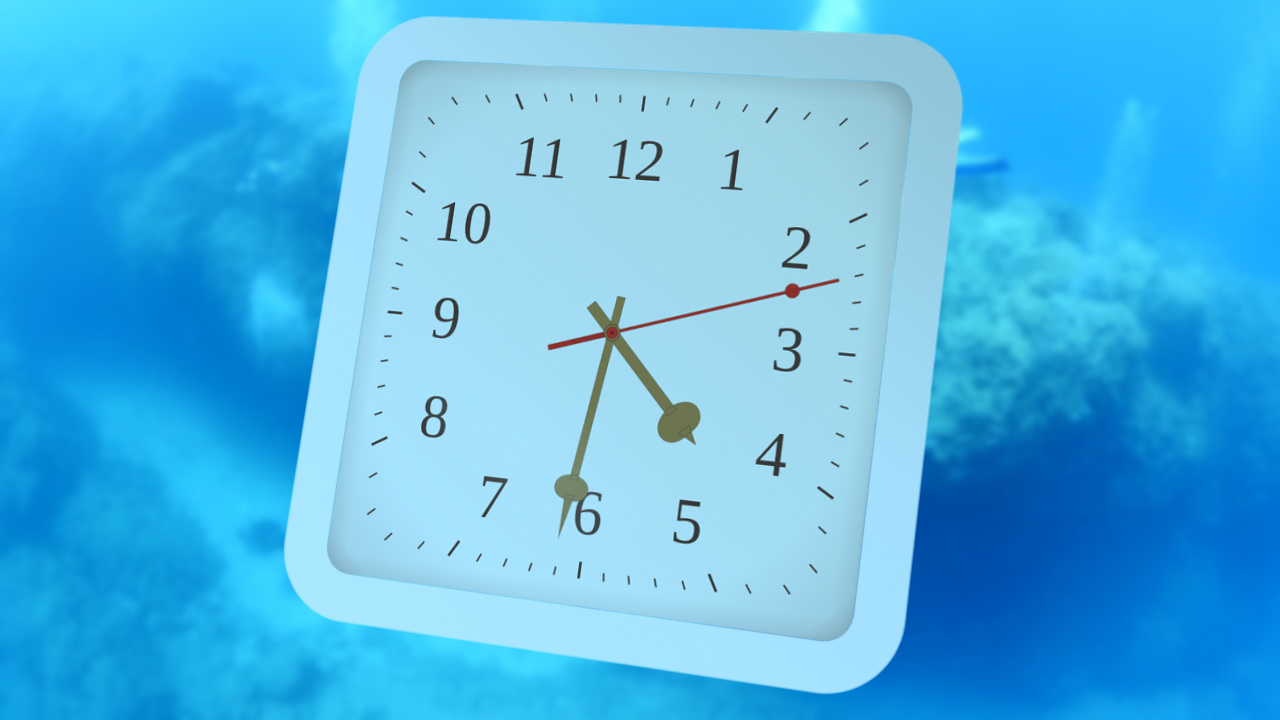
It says 4.31.12
